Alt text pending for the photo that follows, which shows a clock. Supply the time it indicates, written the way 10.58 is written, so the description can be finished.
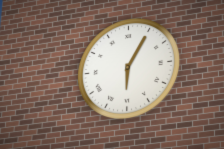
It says 6.05
